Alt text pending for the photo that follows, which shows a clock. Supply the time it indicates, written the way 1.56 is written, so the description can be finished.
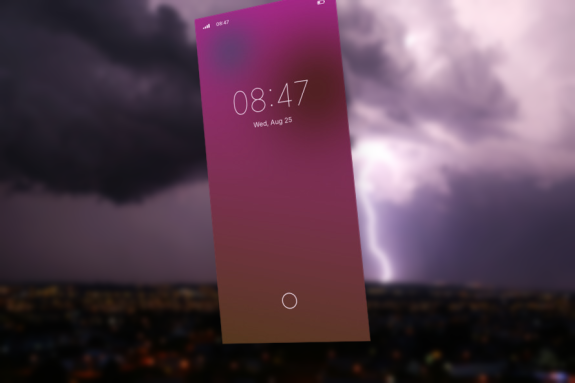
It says 8.47
